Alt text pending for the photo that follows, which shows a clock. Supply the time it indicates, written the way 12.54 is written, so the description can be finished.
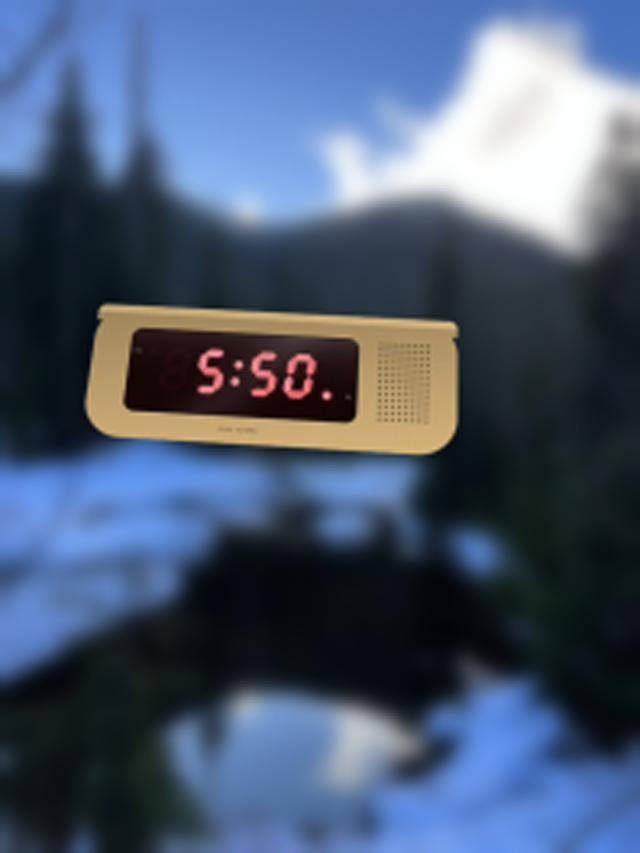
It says 5.50
